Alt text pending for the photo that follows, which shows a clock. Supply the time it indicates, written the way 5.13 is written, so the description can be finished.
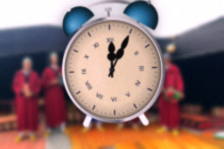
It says 12.05
